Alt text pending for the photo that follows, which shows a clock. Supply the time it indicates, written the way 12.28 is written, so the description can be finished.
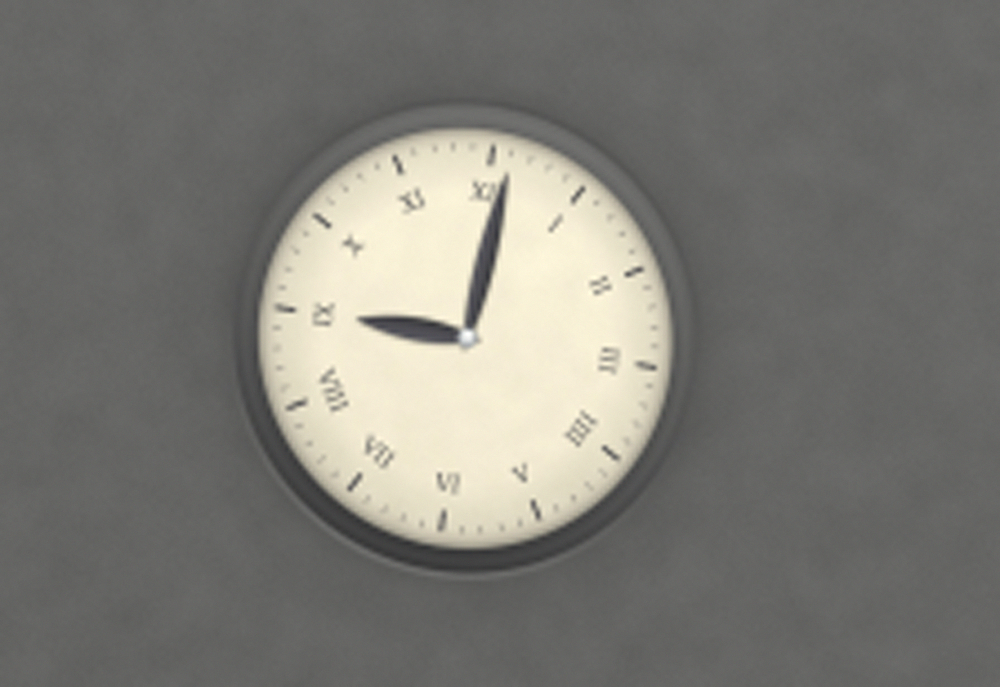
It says 9.01
